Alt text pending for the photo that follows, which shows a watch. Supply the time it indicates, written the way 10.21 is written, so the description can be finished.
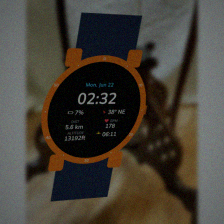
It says 2.32
